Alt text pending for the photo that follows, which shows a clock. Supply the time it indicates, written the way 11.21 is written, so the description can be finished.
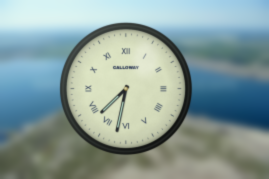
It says 7.32
